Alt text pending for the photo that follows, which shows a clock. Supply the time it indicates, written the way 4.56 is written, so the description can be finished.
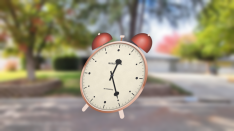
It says 12.25
